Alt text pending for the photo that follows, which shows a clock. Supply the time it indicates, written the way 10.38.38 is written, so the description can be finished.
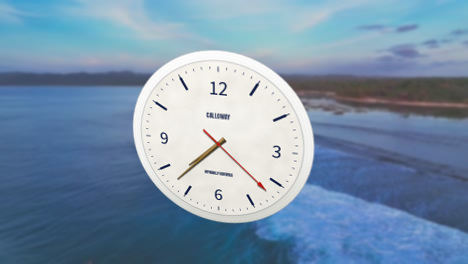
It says 7.37.22
